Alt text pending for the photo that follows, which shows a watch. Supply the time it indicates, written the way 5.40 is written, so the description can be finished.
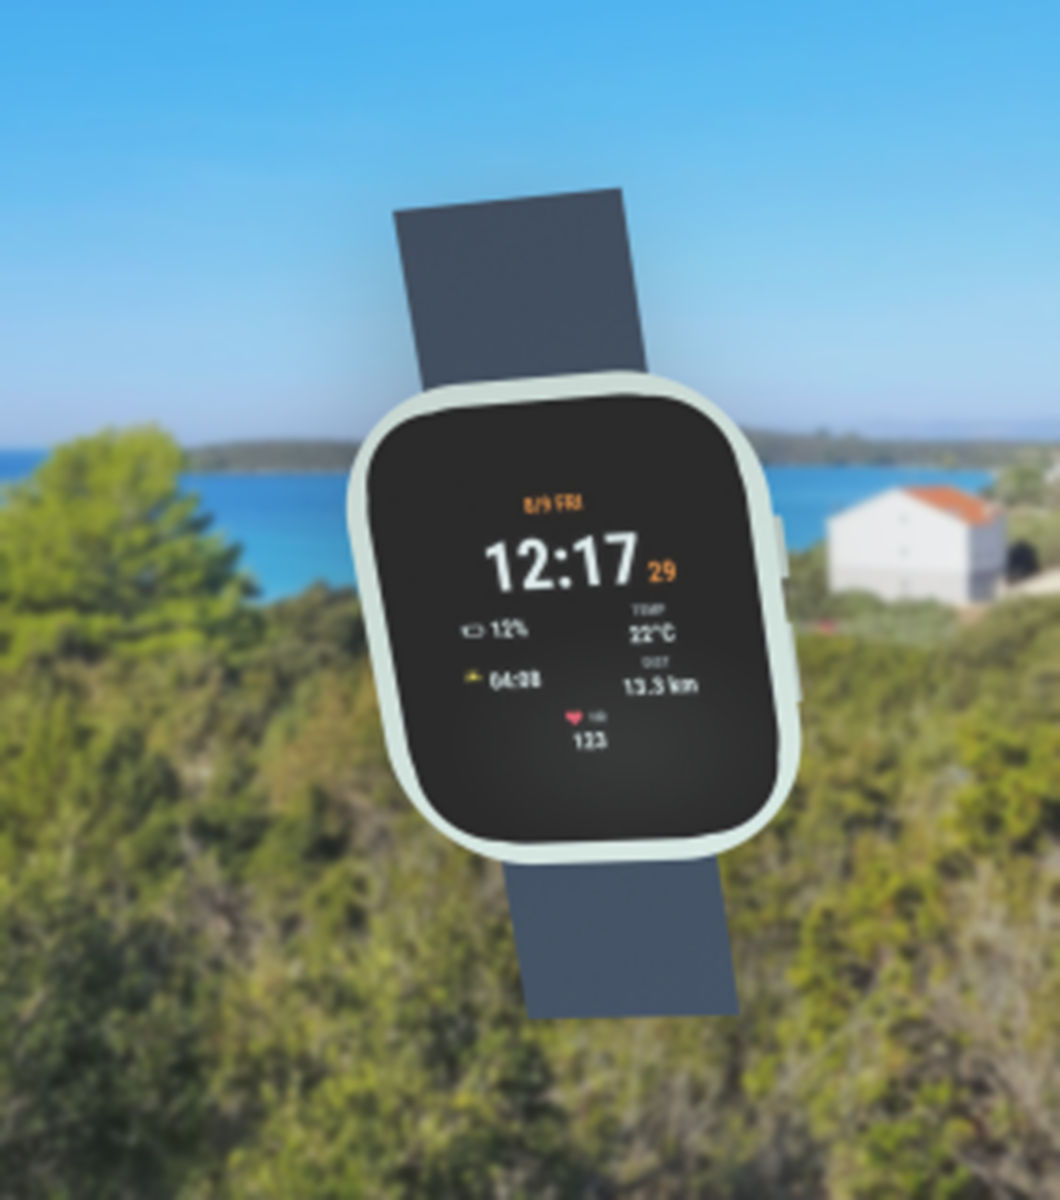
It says 12.17
